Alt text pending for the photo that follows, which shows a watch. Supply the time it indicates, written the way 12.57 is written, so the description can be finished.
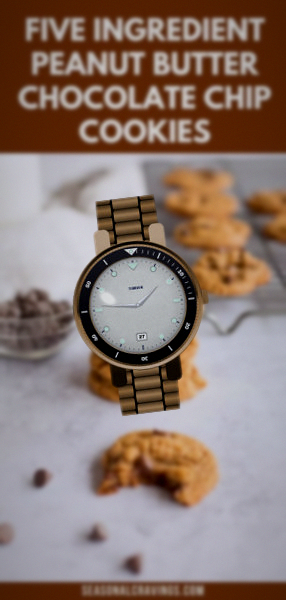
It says 1.46
